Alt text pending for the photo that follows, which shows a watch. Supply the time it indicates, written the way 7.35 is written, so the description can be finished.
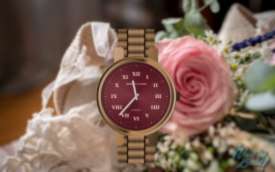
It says 11.37
